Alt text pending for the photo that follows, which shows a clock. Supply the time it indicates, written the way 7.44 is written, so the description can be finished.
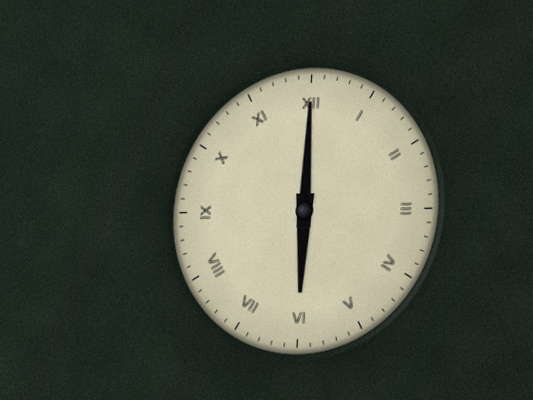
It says 6.00
